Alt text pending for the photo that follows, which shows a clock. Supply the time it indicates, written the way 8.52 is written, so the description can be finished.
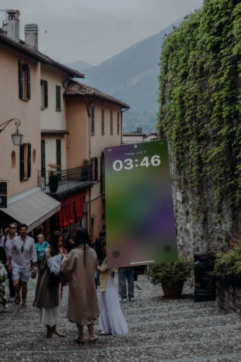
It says 3.46
